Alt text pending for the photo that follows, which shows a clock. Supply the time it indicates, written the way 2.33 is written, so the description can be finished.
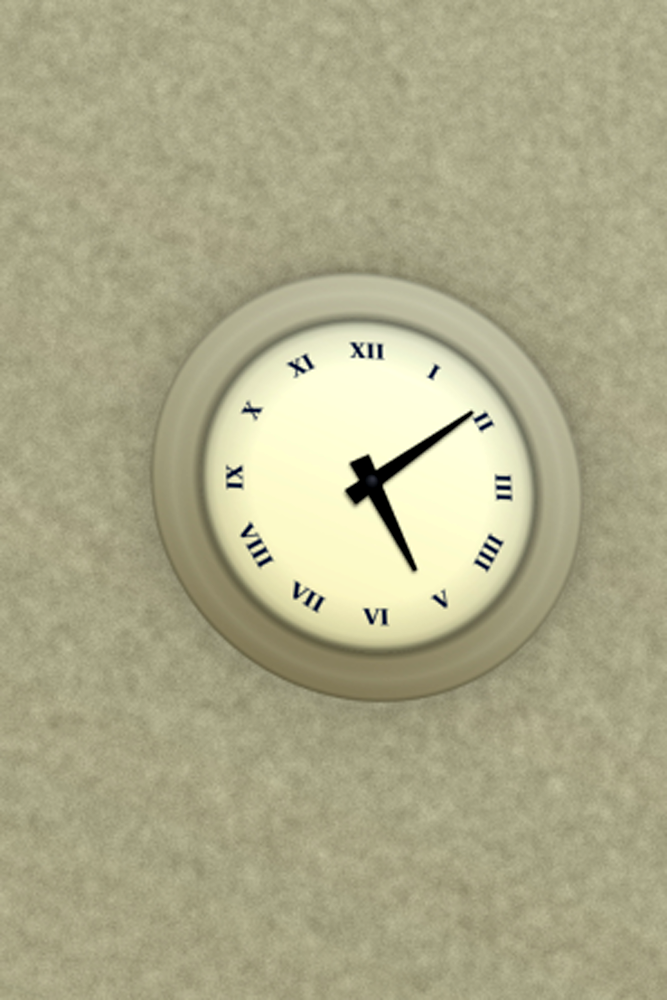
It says 5.09
